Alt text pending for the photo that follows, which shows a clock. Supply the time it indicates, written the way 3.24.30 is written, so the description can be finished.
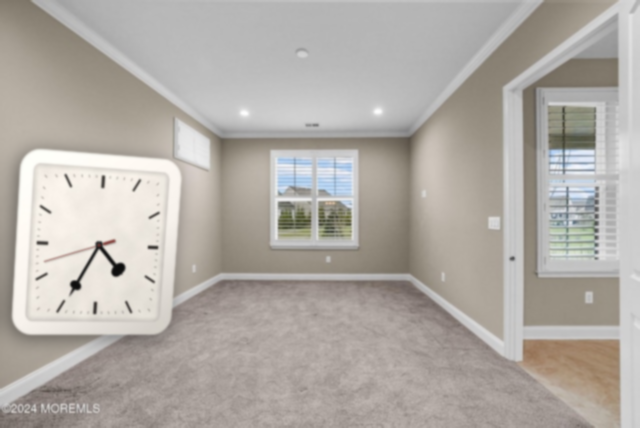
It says 4.34.42
